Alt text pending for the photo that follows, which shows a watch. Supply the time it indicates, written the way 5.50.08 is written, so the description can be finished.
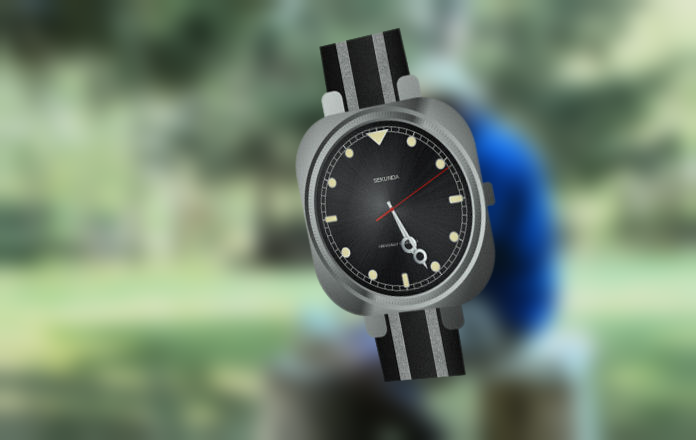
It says 5.26.11
